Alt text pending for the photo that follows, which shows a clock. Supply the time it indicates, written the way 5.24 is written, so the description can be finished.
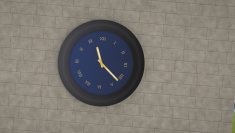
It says 11.22
